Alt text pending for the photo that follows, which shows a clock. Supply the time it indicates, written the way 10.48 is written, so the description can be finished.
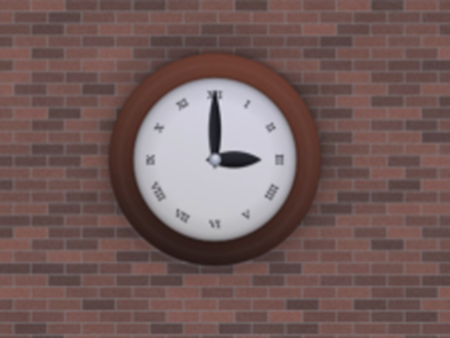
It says 3.00
